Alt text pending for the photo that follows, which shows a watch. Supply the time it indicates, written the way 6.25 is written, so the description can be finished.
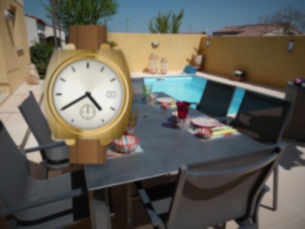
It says 4.40
